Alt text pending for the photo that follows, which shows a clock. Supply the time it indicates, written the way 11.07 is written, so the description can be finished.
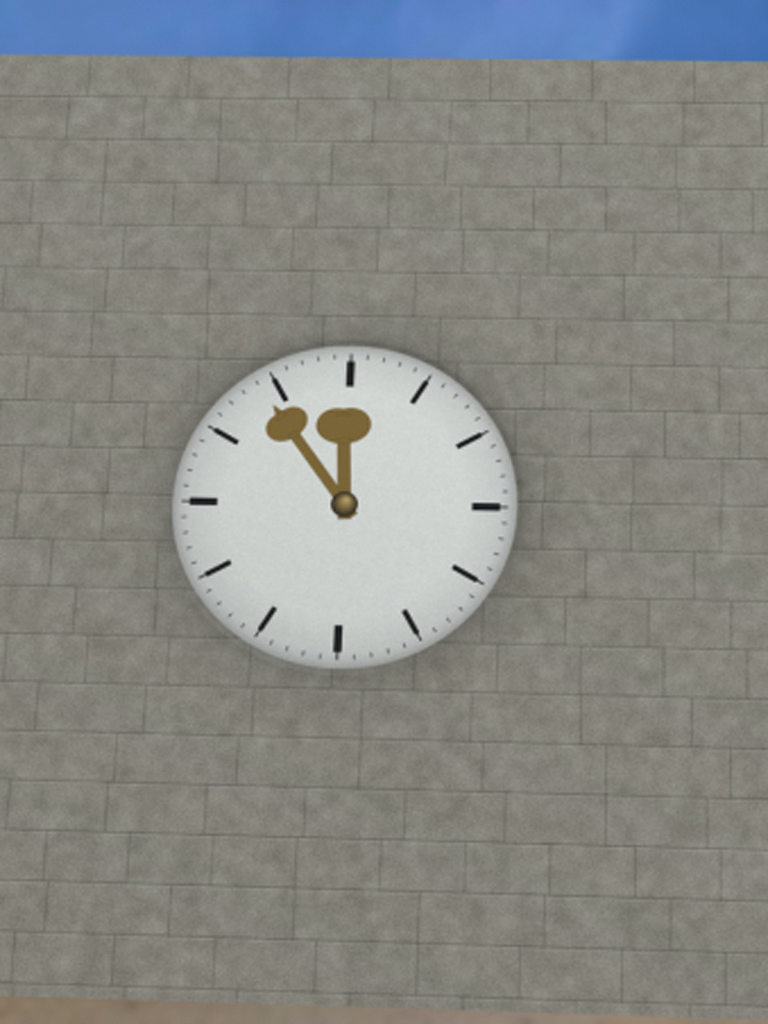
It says 11.54
